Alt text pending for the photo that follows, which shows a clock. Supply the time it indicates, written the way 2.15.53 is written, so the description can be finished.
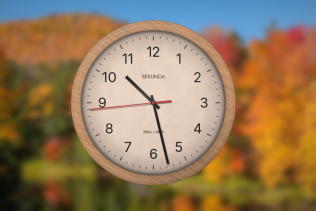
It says 10.27.44
